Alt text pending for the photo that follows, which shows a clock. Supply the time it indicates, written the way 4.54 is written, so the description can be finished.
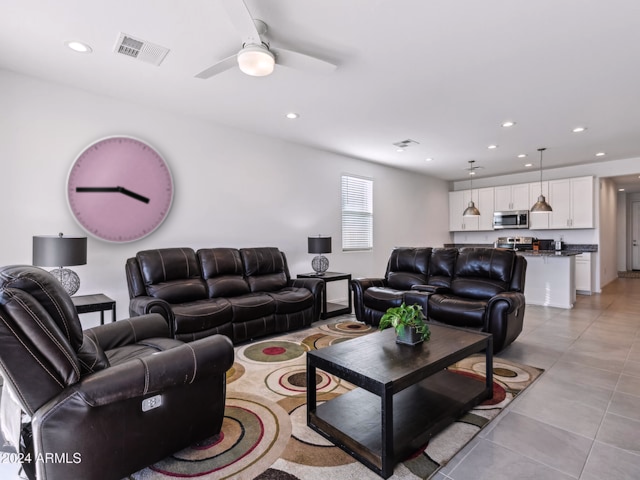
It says 3.45
